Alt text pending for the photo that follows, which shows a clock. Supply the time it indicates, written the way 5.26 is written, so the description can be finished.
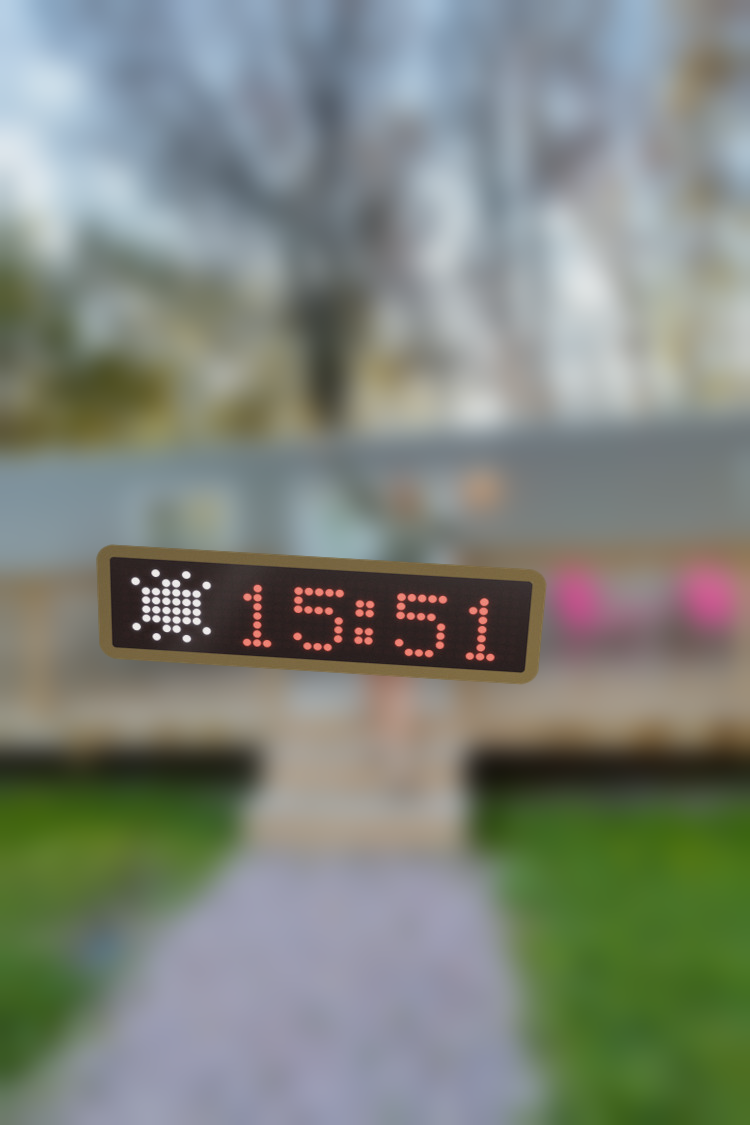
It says 15.51
